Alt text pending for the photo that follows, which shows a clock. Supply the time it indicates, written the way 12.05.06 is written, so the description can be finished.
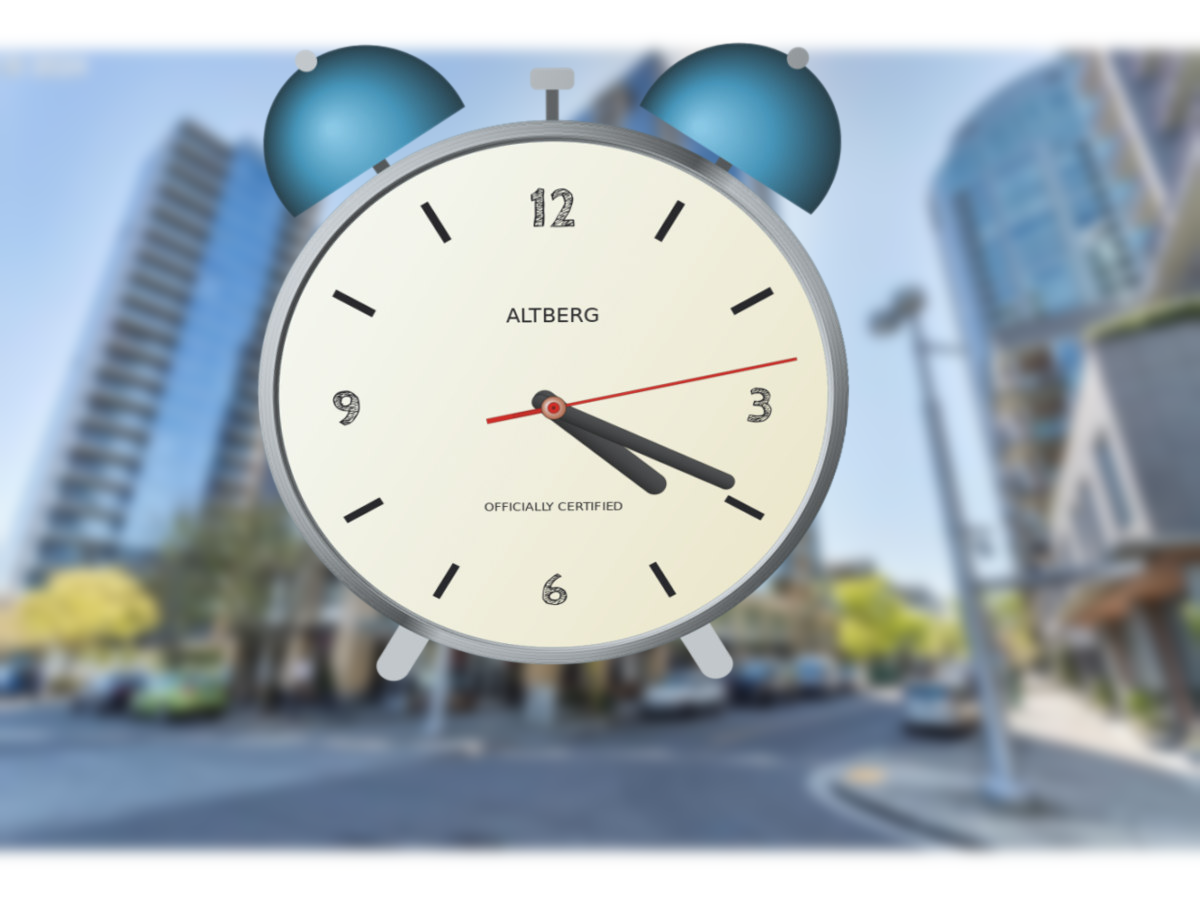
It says 4.19.13
